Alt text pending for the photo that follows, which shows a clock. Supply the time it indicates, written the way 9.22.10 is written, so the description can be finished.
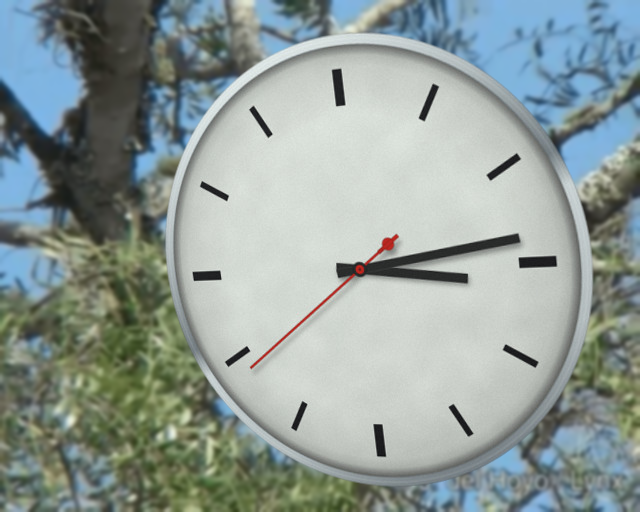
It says 3.13.39
